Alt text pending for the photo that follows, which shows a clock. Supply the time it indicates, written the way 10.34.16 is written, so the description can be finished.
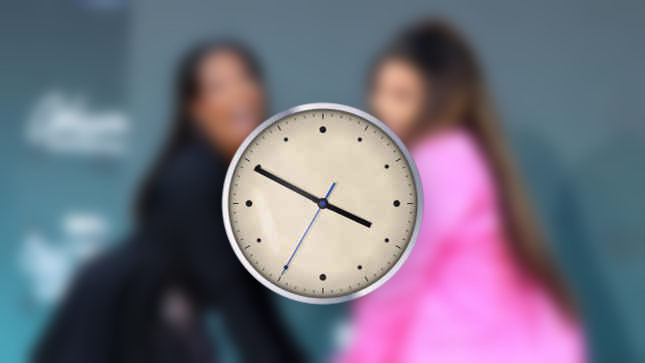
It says 3.49.35
